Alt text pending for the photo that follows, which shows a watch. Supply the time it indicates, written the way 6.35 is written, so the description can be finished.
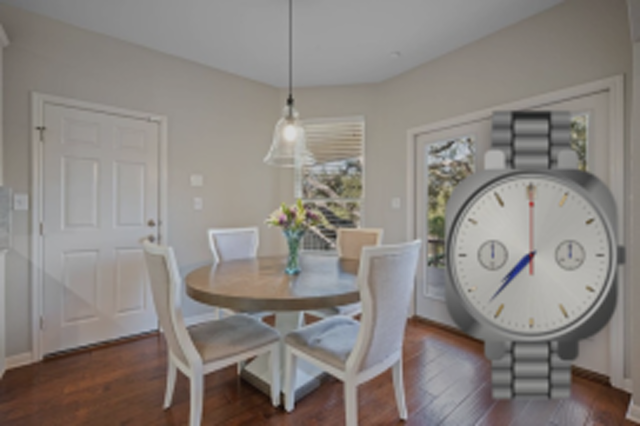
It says 7.37
